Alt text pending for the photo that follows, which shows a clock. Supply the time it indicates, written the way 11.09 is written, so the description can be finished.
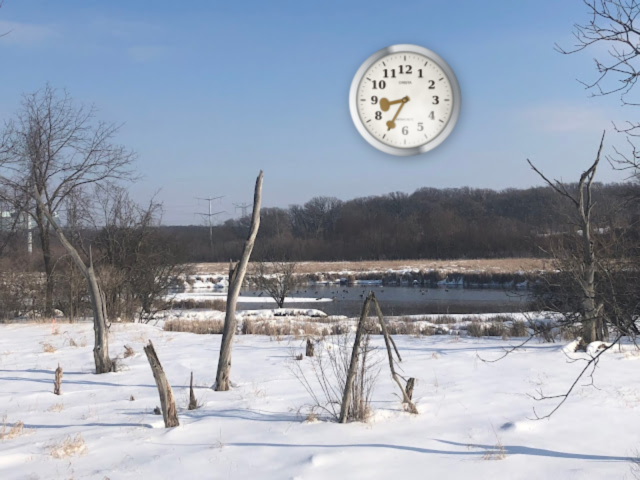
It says 8.35
